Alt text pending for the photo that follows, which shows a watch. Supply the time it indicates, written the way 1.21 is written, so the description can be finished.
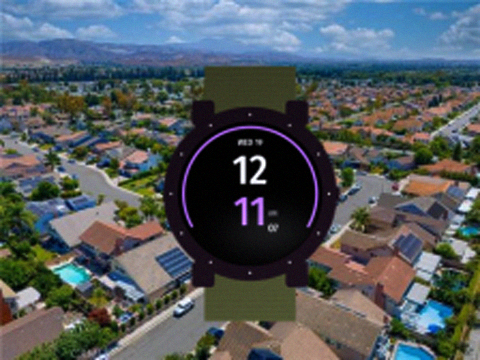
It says 12.11
